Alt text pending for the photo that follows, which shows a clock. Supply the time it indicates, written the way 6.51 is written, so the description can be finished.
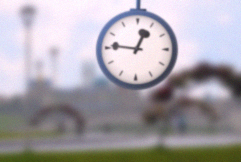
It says 12.46
